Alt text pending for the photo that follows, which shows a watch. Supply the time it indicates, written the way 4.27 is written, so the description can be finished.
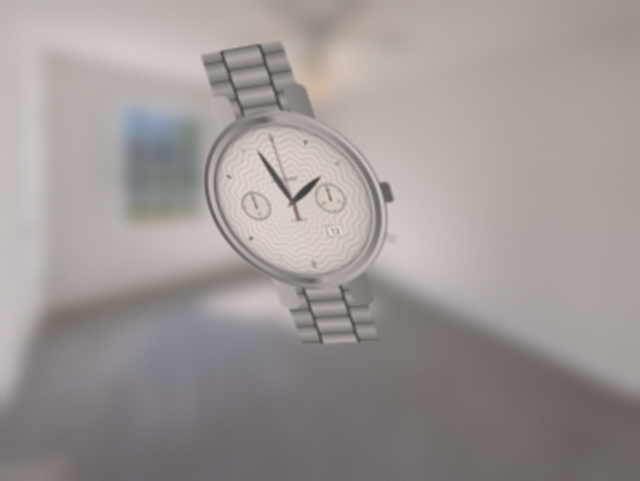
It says 1.57
